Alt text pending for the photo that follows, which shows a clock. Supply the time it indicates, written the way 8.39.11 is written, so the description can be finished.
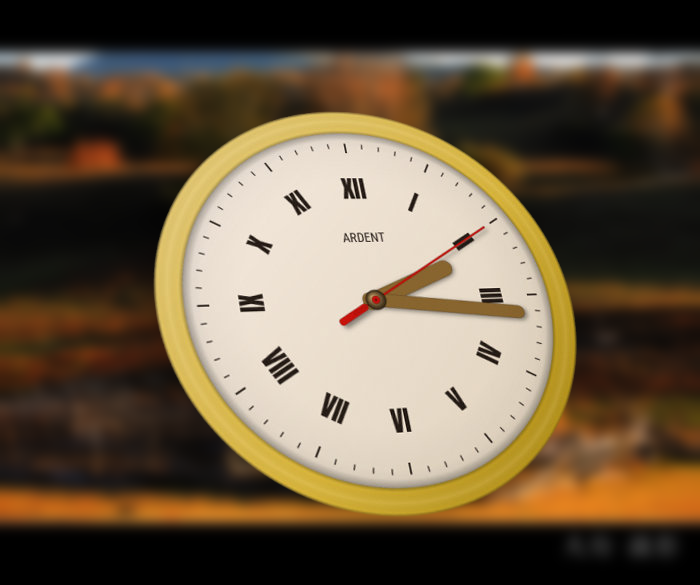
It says 2.16.10
